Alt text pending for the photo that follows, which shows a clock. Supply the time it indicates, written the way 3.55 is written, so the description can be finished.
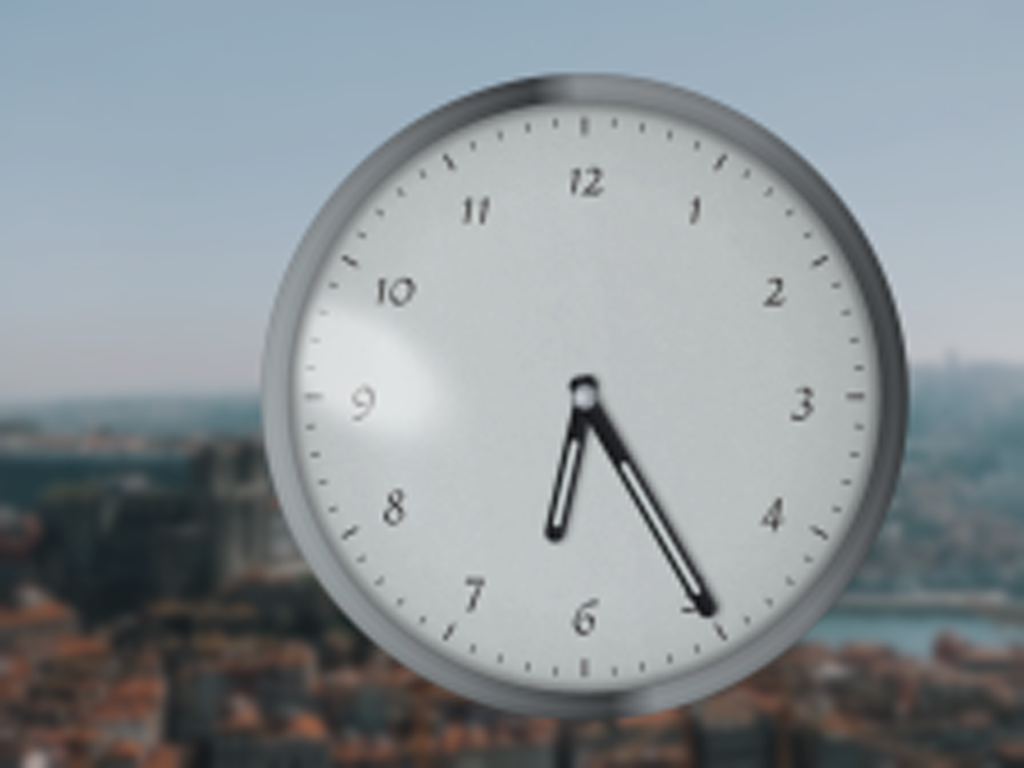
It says 6.25
